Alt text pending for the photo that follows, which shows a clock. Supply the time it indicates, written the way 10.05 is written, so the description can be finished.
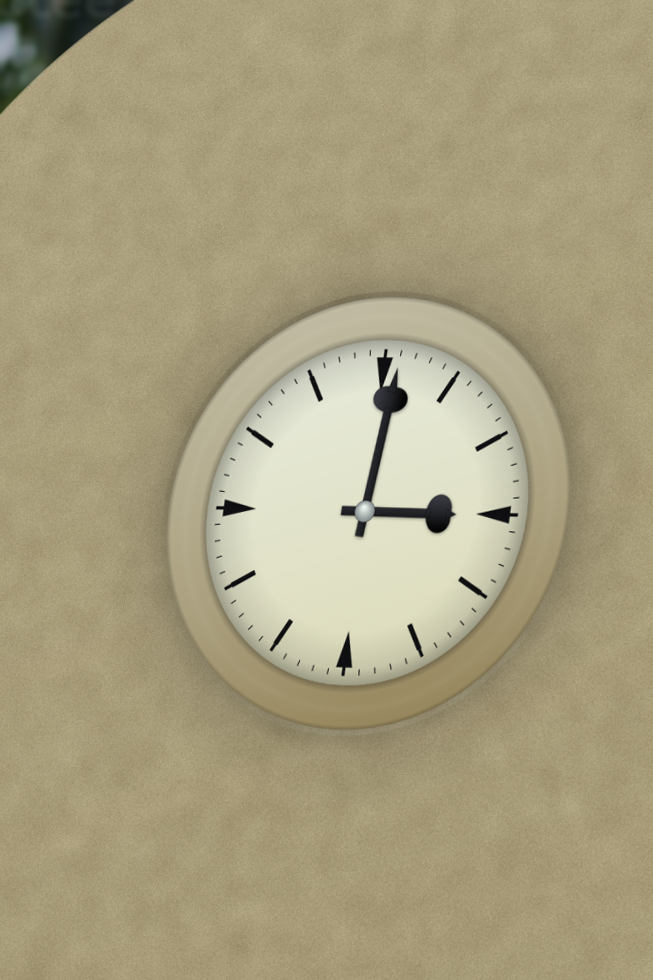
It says 3.01
